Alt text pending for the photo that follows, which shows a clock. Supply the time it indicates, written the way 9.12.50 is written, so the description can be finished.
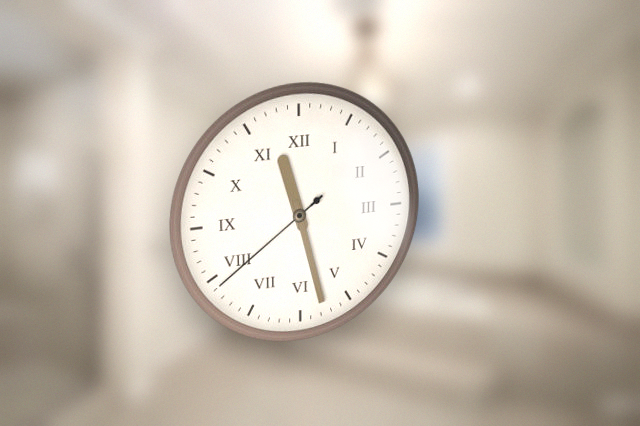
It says 11.27.39
